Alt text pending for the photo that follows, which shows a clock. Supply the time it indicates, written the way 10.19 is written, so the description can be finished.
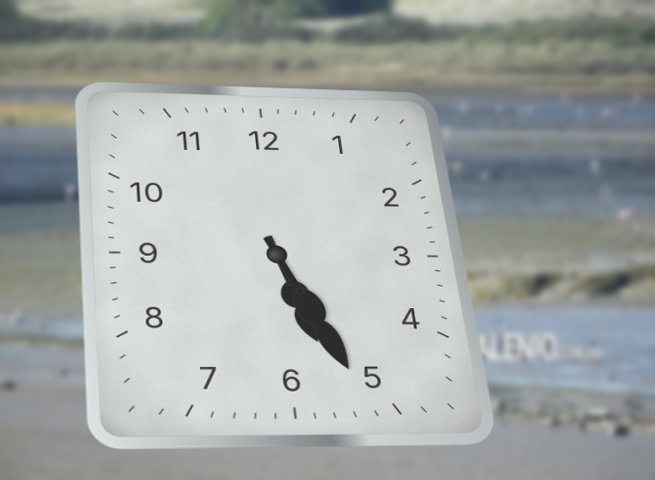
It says 5.26
